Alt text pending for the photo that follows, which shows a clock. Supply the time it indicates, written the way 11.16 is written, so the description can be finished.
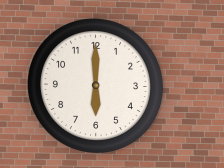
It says 6.00
